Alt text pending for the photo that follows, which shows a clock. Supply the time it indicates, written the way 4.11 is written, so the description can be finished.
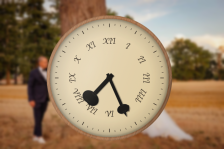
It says 7.26
